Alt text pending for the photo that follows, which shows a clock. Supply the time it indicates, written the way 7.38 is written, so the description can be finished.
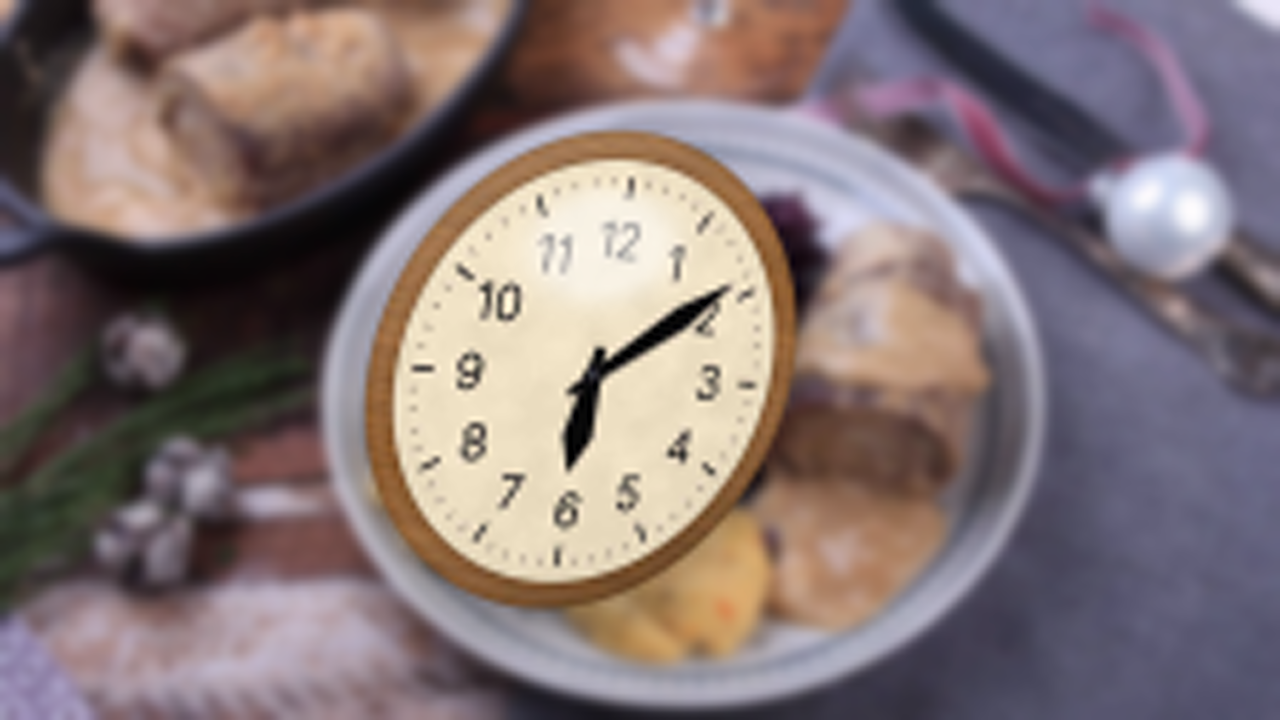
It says 6.09
